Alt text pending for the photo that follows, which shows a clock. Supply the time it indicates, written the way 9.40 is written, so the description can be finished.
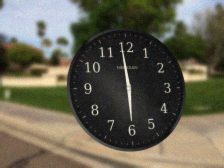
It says 5.59
